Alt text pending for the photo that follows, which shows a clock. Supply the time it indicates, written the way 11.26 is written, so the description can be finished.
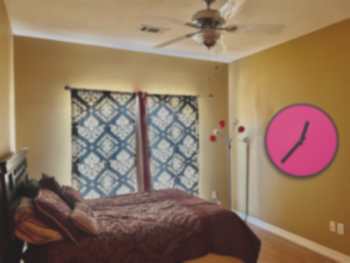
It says 12.37
